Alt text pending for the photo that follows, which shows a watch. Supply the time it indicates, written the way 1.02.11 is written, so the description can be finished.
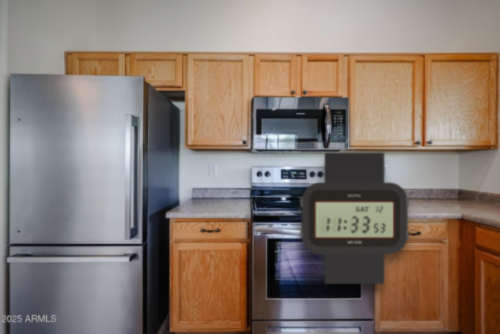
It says 11.33.53
